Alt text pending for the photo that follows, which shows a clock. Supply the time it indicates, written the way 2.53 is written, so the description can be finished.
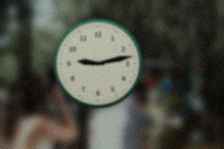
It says 9.13
